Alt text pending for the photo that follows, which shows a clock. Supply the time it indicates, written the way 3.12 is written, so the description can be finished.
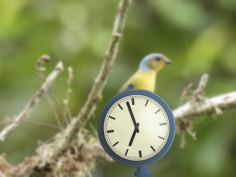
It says 6.58
